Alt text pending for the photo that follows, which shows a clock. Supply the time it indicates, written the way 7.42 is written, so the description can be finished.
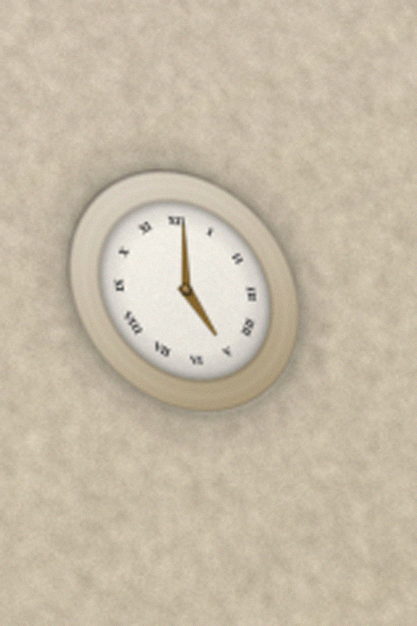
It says 5.01
